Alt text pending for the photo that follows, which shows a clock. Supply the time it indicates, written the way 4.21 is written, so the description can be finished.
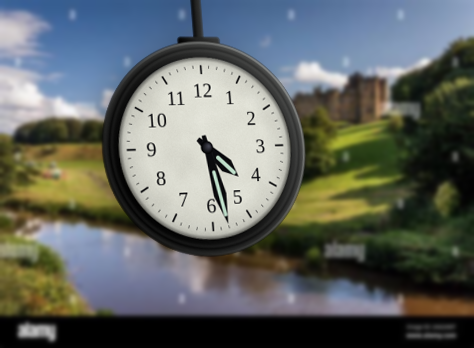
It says 4.28
